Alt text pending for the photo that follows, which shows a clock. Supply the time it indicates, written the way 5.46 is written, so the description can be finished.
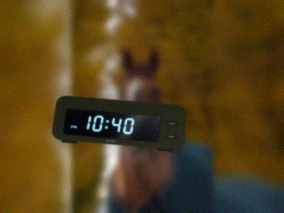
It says 10.40
